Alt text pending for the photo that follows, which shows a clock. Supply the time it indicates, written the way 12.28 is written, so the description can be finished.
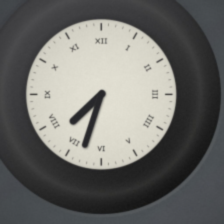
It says 7.33
